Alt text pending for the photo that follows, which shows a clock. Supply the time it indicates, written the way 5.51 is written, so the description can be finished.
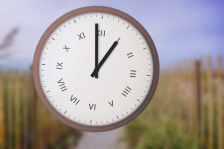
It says 12.59
